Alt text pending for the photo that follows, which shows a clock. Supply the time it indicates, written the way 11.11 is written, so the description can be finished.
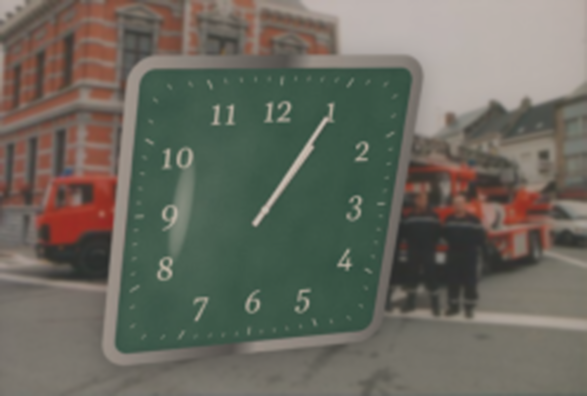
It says 1.05
